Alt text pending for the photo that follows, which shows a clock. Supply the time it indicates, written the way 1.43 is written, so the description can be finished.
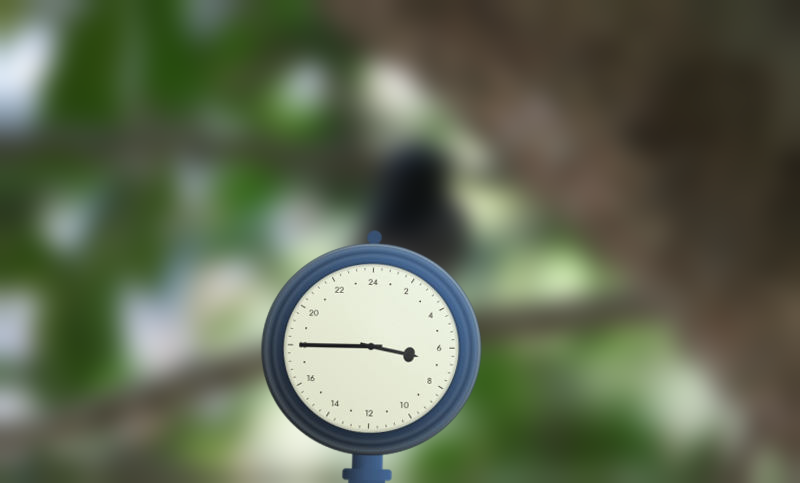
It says 6.45
